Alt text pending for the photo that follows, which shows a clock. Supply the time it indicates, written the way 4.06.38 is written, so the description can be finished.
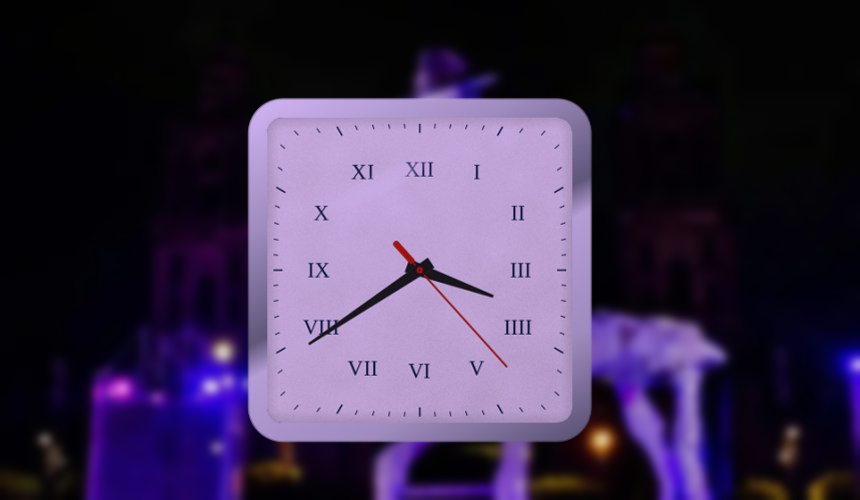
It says 3.39.23
